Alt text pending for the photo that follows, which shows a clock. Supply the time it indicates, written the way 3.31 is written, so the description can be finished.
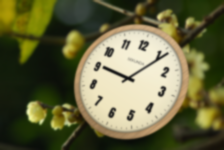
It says 9.06
